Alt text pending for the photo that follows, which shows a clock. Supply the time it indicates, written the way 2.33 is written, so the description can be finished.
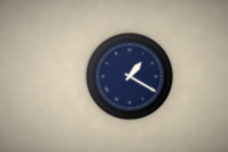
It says 1.20
